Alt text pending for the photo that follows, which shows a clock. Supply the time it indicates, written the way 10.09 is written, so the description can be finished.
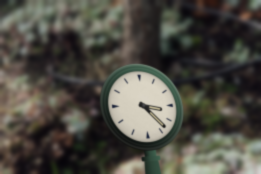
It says 3.23
